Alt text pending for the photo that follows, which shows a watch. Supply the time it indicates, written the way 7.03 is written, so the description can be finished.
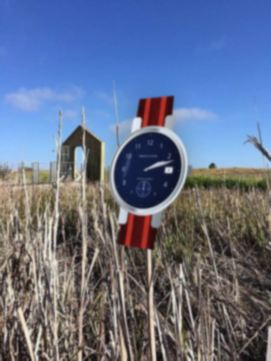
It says 2.12
